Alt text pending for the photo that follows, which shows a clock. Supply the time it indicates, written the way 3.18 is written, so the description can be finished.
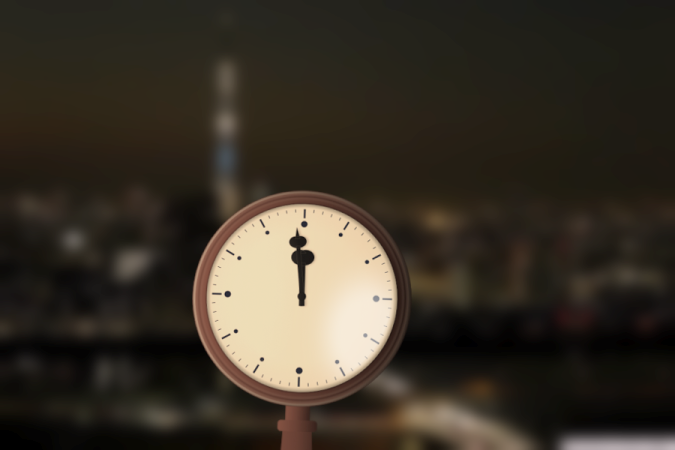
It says 11.59
